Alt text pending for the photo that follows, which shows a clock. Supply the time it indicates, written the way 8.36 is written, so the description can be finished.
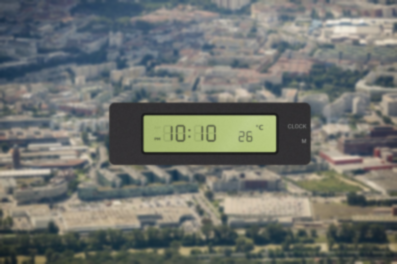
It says 10.10
